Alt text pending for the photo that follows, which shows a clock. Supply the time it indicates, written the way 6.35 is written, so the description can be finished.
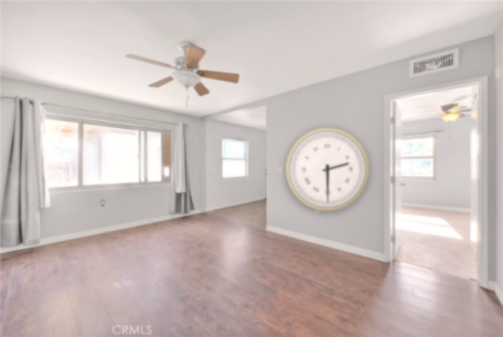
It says 2.30
